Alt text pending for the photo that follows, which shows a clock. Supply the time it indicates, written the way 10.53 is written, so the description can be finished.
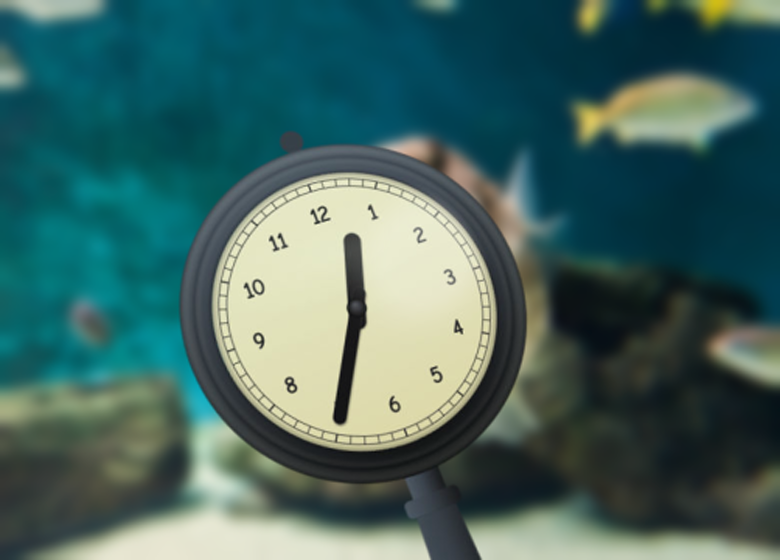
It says 12.35
